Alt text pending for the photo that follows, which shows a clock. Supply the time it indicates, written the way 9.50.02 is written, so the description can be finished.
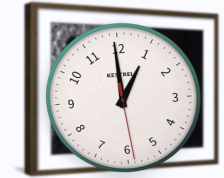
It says 12.59.29
